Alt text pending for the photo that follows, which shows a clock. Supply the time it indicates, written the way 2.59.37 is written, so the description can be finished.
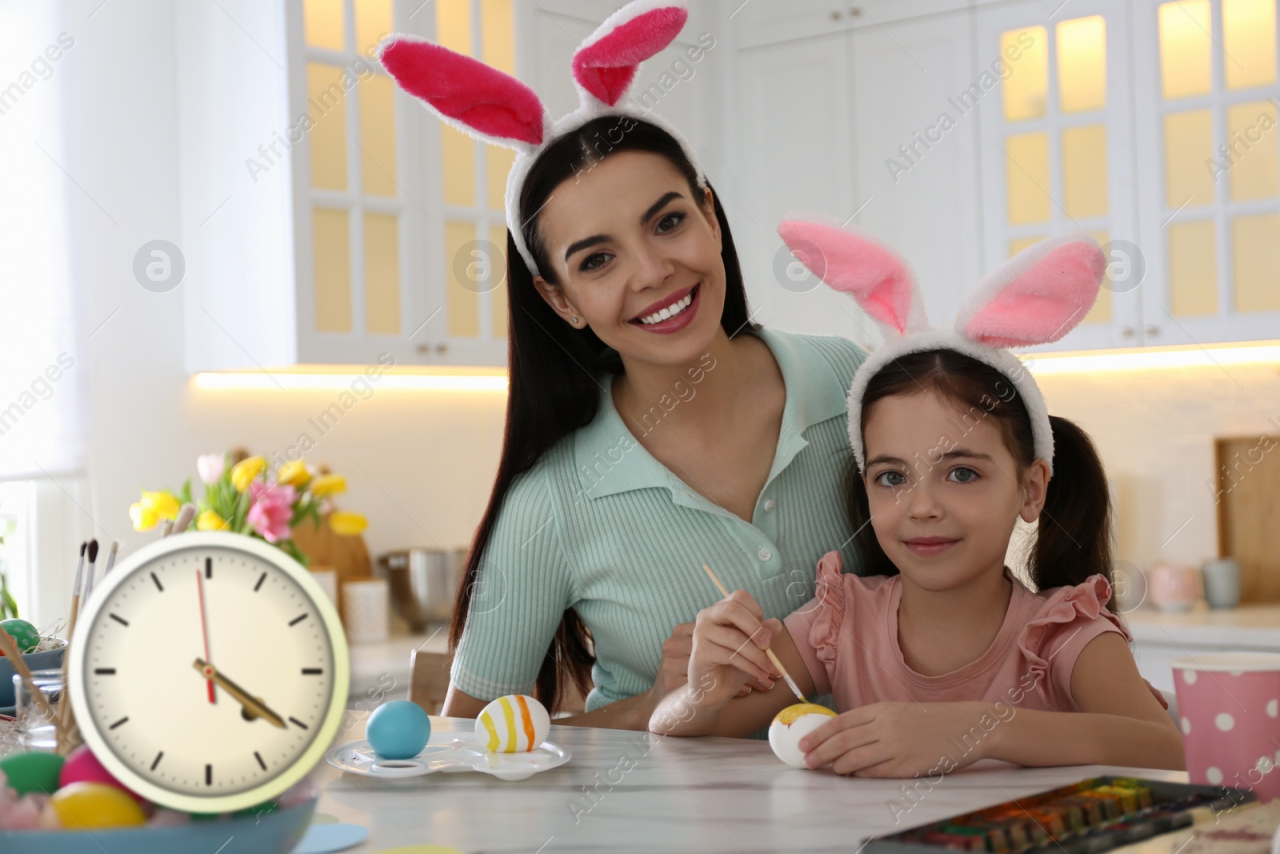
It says 4.20.59
